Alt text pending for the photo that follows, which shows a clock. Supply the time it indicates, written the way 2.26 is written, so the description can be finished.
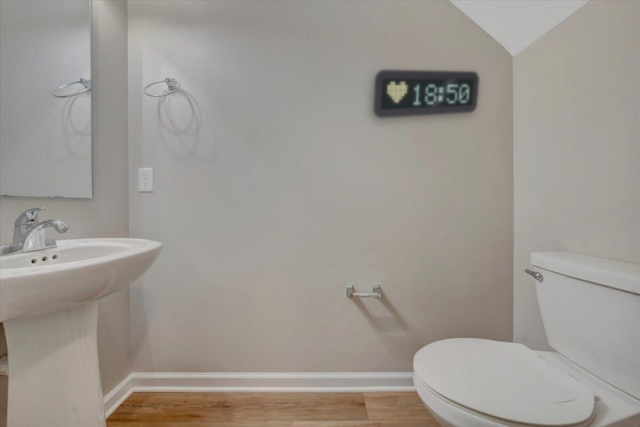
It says 18.50
